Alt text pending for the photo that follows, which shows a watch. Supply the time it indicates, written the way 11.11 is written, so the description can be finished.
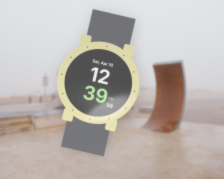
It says 12.39
